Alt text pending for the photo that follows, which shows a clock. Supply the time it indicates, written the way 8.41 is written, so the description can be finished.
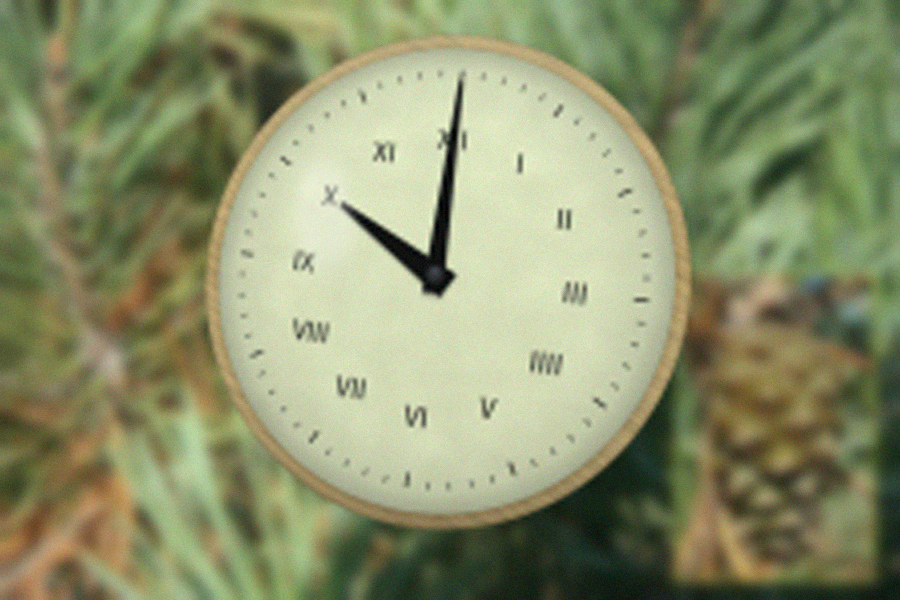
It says 10.00
